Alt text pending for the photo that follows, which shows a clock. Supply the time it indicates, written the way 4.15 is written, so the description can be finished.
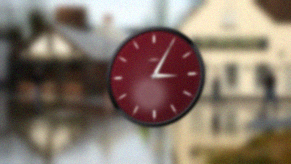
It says 3.05
